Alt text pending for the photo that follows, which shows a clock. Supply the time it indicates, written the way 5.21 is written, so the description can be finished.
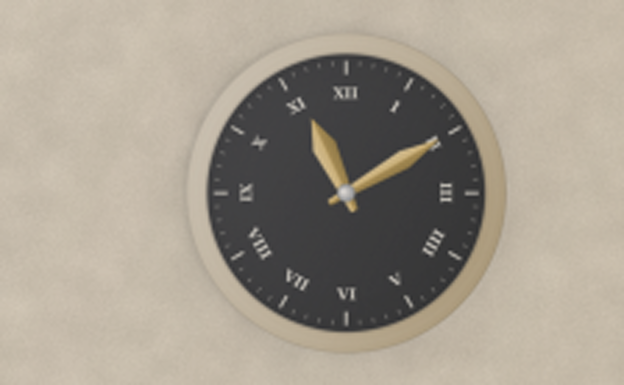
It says 11.10
